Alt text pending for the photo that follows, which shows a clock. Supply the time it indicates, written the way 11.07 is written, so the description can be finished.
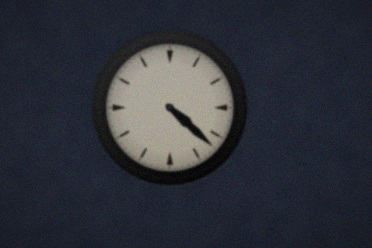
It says 4.22
